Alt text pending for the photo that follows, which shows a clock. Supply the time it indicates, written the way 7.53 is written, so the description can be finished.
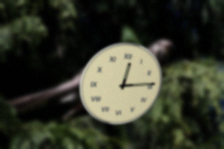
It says 12.14
